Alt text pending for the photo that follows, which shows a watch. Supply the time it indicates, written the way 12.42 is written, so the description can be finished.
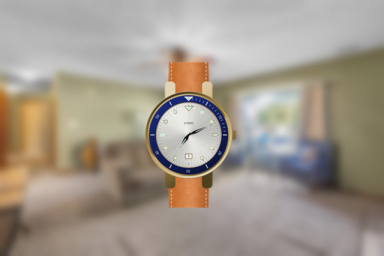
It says 7.11
